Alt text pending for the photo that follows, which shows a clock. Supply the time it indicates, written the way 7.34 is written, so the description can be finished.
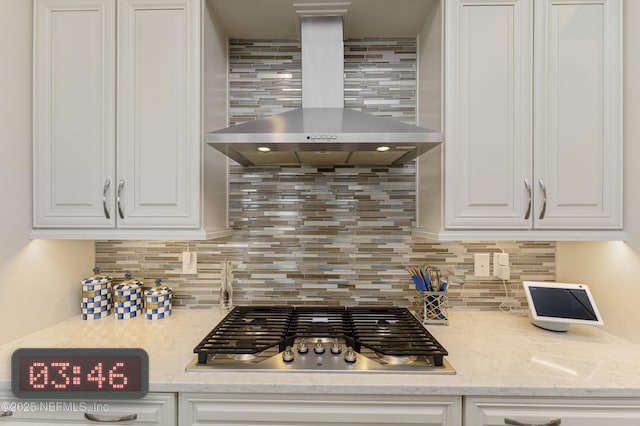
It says 3.46
